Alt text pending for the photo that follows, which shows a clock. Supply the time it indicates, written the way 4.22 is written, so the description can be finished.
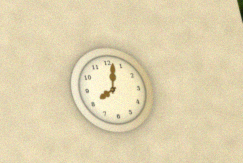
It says 8.02
